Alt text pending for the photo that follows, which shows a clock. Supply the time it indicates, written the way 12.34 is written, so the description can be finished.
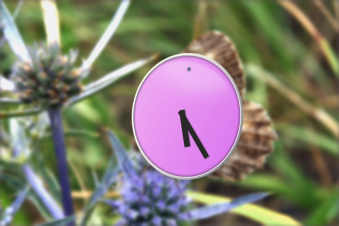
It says 5.23
